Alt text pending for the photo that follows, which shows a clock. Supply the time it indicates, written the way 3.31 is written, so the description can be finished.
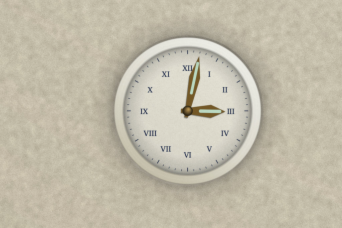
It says 3.02
